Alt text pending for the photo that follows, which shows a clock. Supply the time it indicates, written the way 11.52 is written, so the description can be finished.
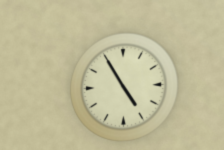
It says 4.55
